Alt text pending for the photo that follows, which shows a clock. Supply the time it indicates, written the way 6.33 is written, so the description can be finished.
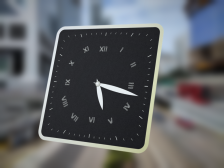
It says 5.17
